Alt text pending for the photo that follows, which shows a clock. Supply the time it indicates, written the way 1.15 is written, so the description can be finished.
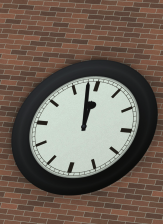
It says 11.58
